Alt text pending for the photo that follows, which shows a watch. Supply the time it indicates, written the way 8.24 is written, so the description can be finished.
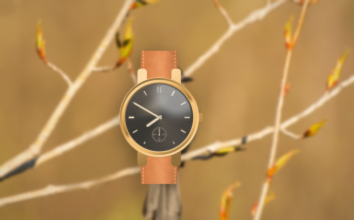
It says 7.50
